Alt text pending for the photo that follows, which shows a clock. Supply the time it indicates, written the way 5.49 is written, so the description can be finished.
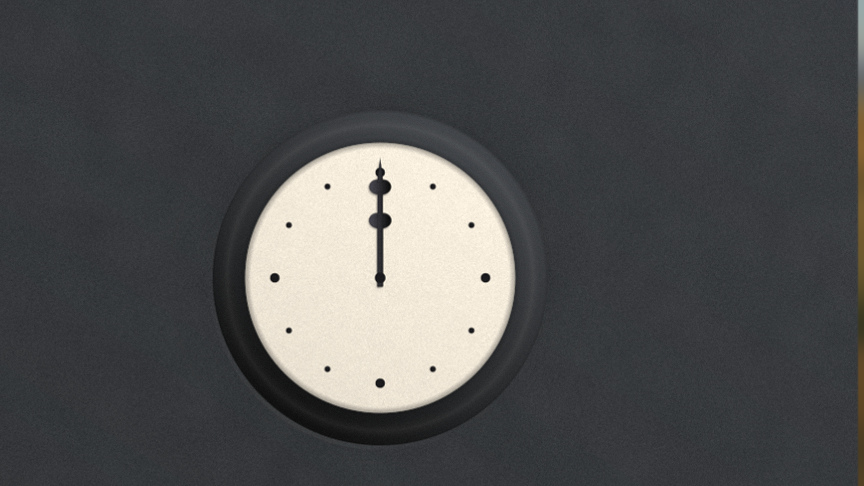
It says 12.00
